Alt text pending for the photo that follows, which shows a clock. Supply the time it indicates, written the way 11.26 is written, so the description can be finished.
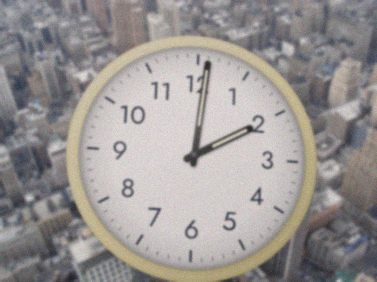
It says 2.01
